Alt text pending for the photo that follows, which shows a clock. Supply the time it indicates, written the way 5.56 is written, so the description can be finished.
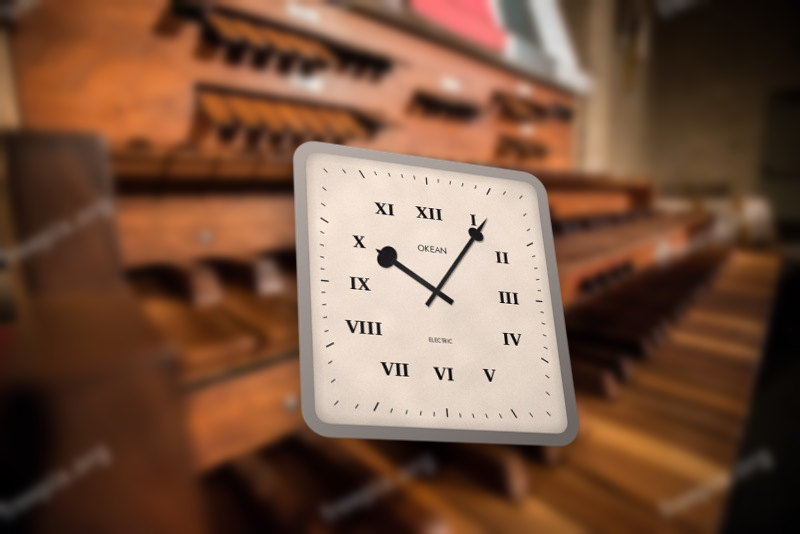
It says 10.06
